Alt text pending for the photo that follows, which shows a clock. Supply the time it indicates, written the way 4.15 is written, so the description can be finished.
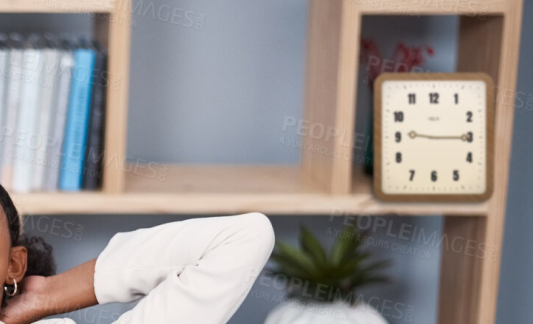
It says 9.15
